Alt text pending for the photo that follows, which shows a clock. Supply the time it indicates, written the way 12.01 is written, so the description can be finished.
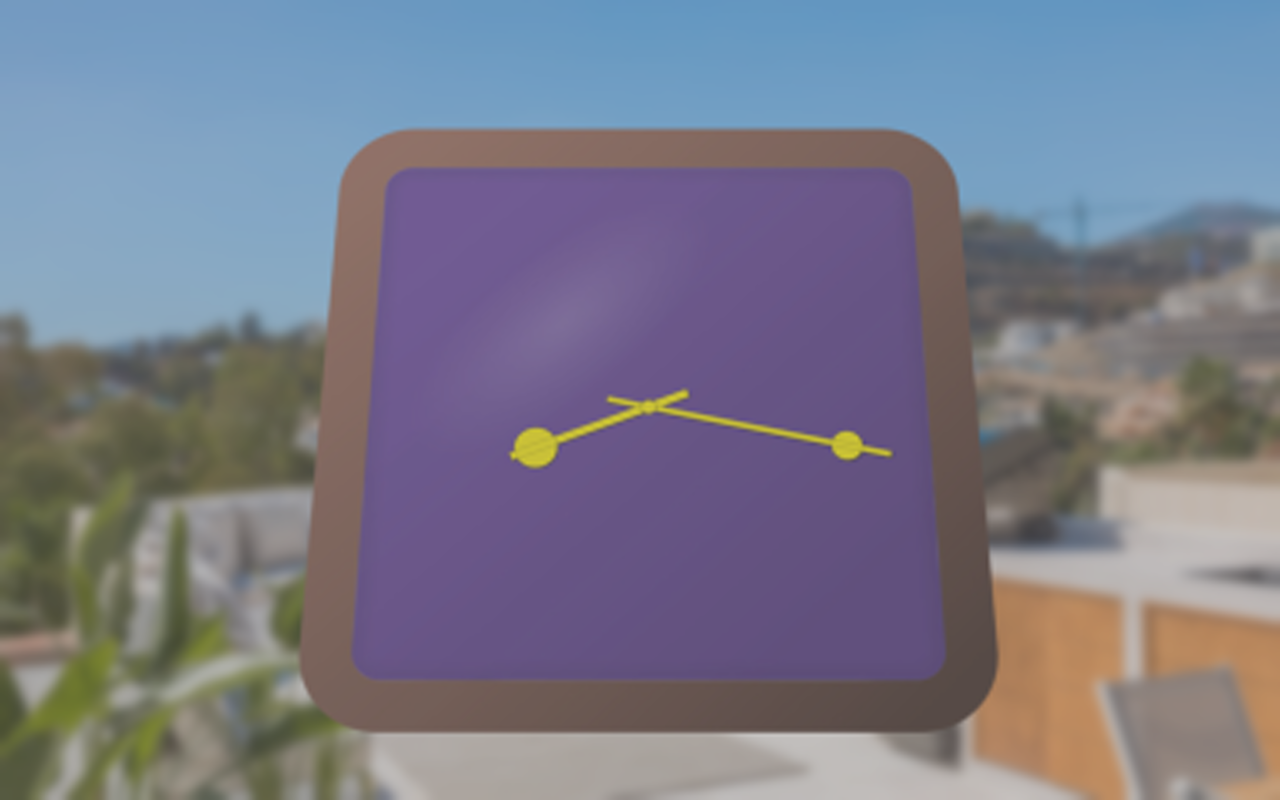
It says 8.17
